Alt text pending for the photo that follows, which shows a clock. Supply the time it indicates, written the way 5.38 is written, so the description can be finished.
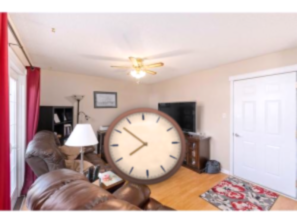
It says 7.52
